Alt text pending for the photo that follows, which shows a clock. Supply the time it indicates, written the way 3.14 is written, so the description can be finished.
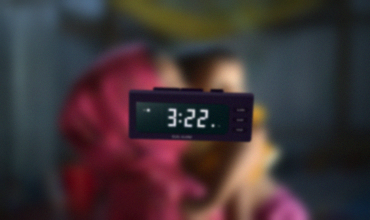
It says 3.22
